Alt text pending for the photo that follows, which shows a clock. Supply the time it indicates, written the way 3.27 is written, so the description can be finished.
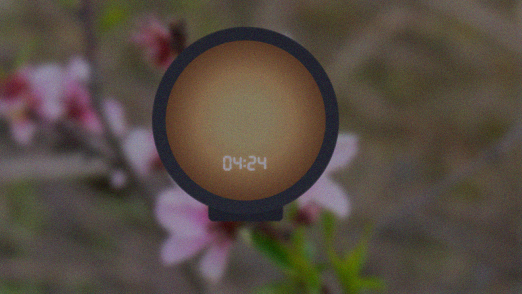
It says 4.24
